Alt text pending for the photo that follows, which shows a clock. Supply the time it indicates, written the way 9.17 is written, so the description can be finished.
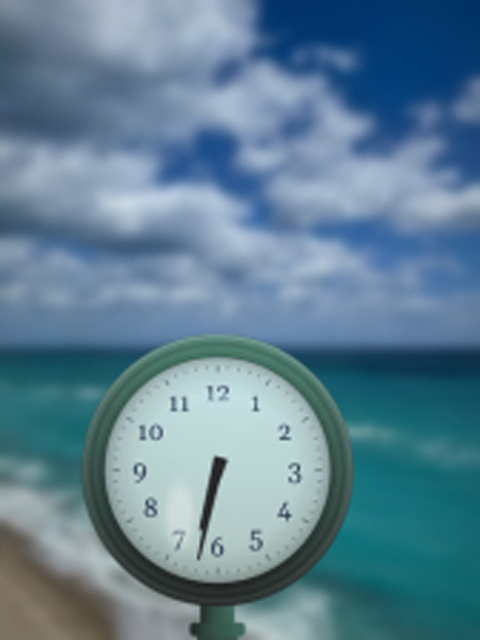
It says 6.32
